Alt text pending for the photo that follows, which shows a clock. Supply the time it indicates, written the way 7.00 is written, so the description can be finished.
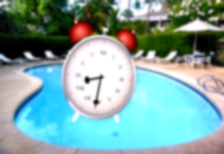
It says 8.31
